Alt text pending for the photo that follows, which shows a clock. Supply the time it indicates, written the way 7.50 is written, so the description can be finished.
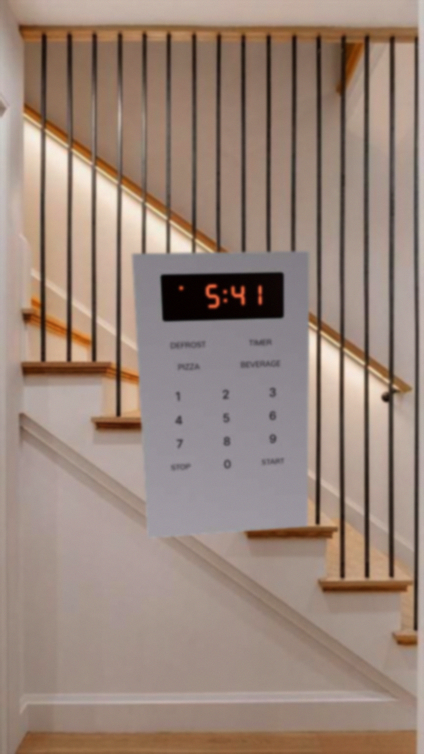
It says 5.41
